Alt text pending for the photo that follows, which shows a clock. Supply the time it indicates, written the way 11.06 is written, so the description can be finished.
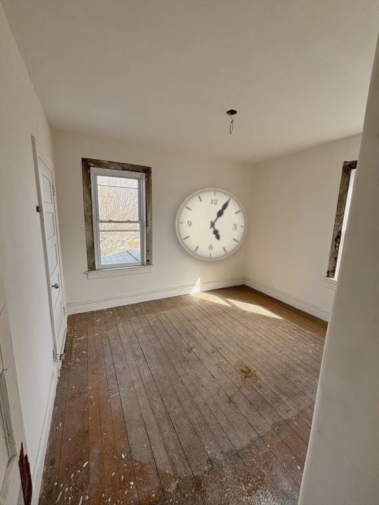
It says 5.05
